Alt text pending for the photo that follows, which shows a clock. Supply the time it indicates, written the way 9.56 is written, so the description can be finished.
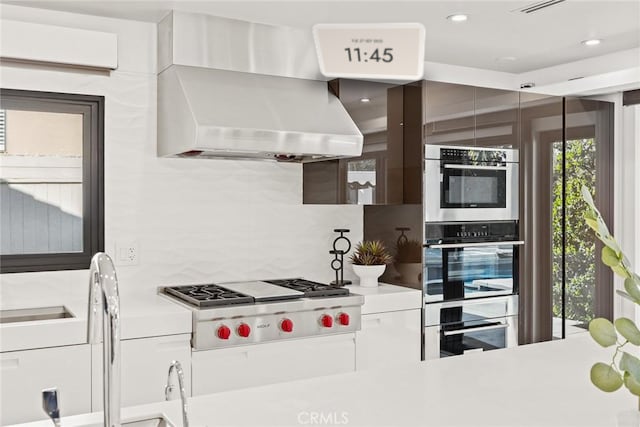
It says 11.45
